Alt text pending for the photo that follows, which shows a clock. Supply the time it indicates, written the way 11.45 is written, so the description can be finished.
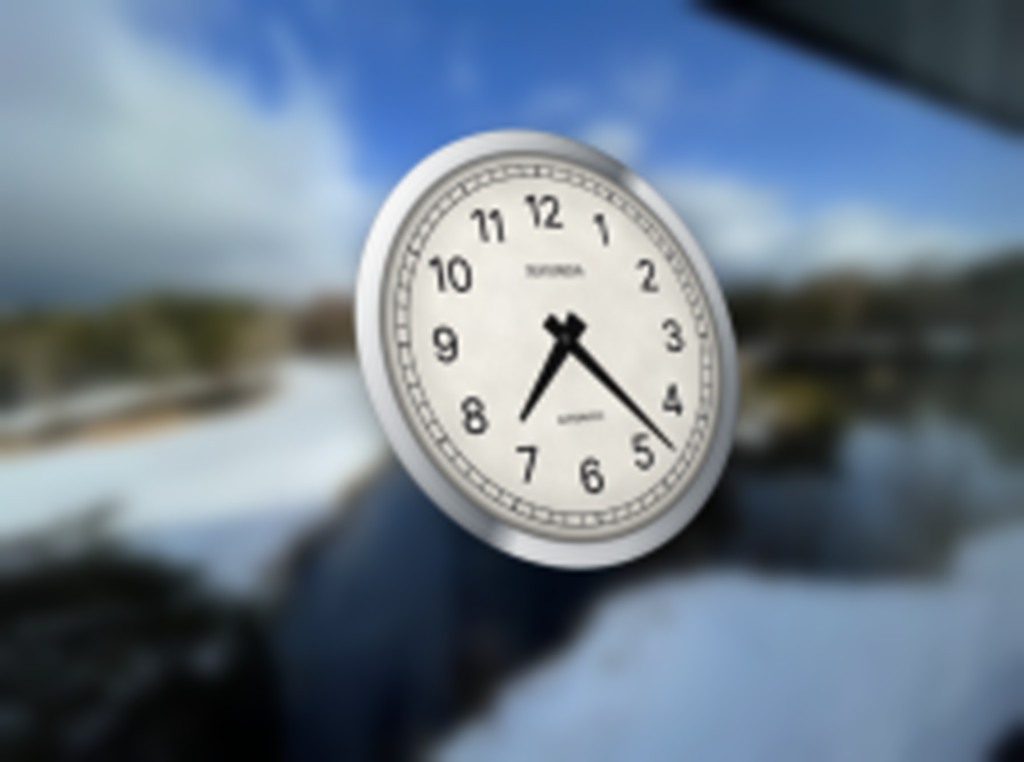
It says 7.23
